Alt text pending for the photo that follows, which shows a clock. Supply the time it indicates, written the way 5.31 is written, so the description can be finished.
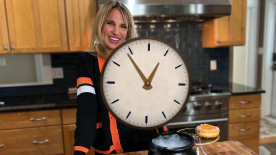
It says 12.54
